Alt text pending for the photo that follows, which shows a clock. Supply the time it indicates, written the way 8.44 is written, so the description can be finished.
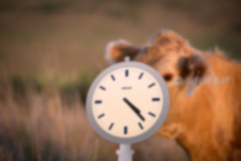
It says 4.23
